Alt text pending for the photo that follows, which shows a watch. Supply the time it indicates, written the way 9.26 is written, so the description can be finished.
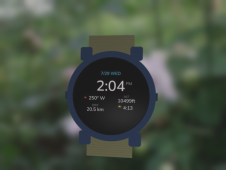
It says 2.04
